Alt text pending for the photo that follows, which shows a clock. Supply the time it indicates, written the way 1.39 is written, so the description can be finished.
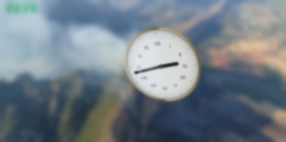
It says 2.43
